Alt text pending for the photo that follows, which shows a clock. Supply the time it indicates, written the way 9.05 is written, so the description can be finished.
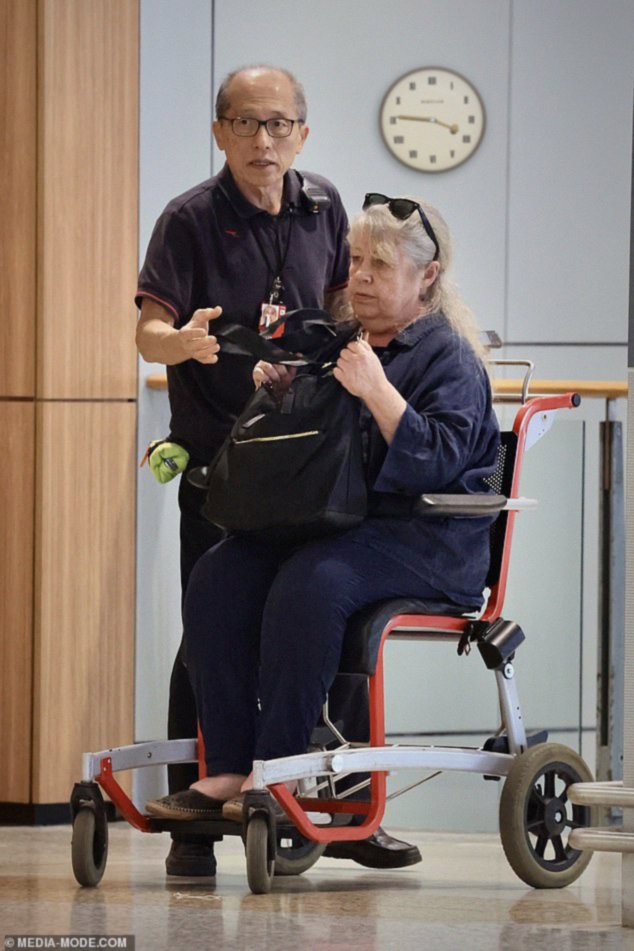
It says 3.46
